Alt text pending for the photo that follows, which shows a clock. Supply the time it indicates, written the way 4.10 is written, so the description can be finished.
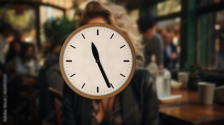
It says 11.26
